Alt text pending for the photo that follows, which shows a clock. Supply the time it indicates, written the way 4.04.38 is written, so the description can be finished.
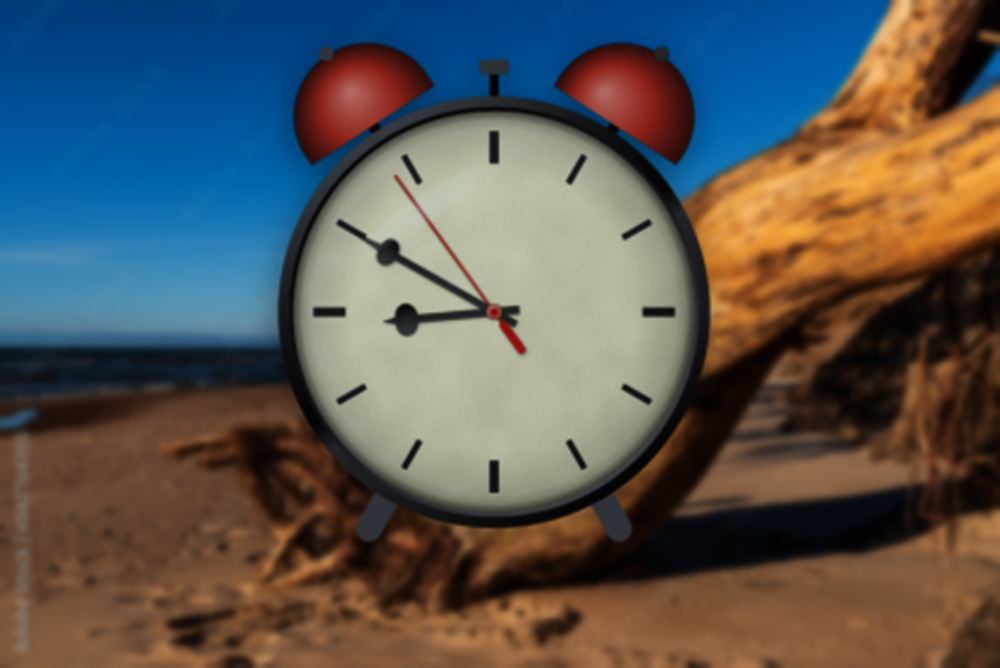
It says 8.49.54
